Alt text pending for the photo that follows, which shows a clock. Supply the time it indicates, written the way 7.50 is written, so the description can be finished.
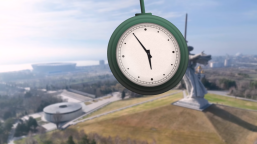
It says 5.55
